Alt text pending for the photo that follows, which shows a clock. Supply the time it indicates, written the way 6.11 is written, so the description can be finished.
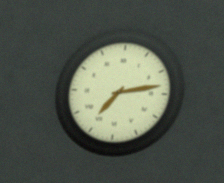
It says 7.13
